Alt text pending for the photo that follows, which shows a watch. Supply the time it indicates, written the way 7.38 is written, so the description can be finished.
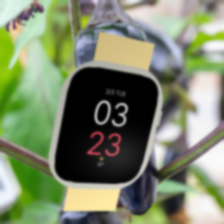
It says 3.23
